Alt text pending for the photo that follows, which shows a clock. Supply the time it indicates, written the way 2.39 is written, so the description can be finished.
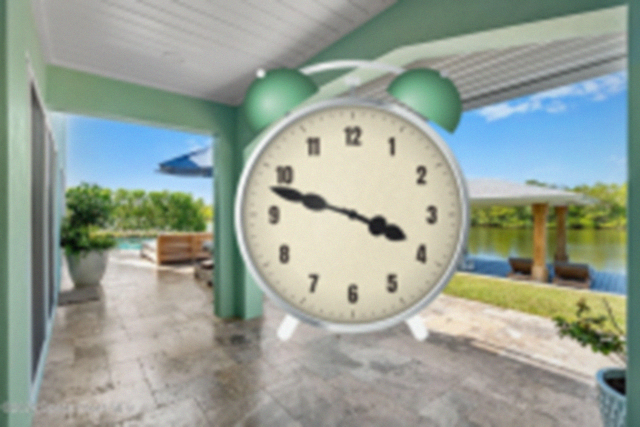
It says 3.48
